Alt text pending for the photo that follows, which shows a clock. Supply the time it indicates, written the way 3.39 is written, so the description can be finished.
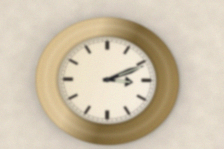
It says 3.11
